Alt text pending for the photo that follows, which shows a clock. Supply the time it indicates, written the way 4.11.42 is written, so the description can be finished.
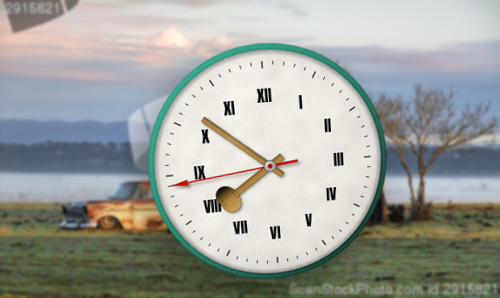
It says 7.51.44
